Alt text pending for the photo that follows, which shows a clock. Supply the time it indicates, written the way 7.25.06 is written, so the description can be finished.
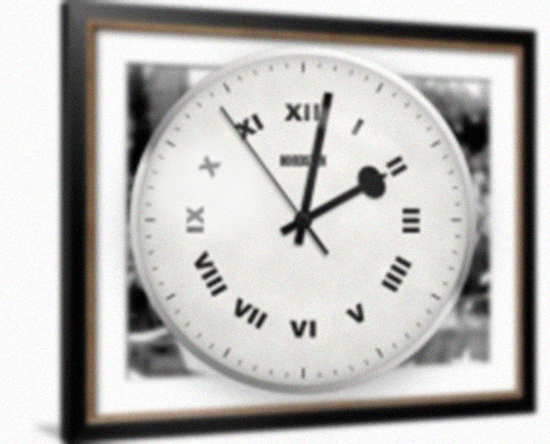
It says 2.01.54
